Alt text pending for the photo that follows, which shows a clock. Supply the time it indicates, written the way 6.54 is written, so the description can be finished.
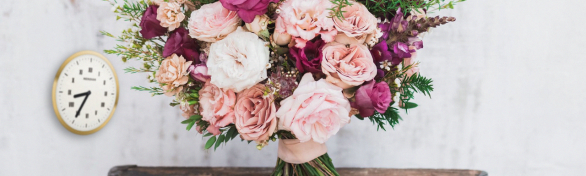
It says 8.35
